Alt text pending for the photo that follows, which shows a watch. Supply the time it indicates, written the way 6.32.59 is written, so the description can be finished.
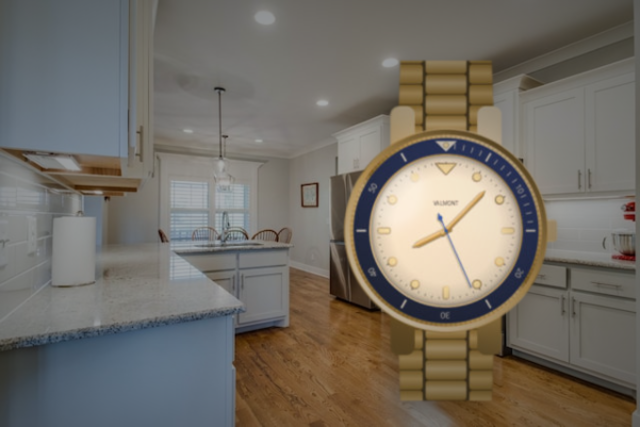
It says 8.07.26
